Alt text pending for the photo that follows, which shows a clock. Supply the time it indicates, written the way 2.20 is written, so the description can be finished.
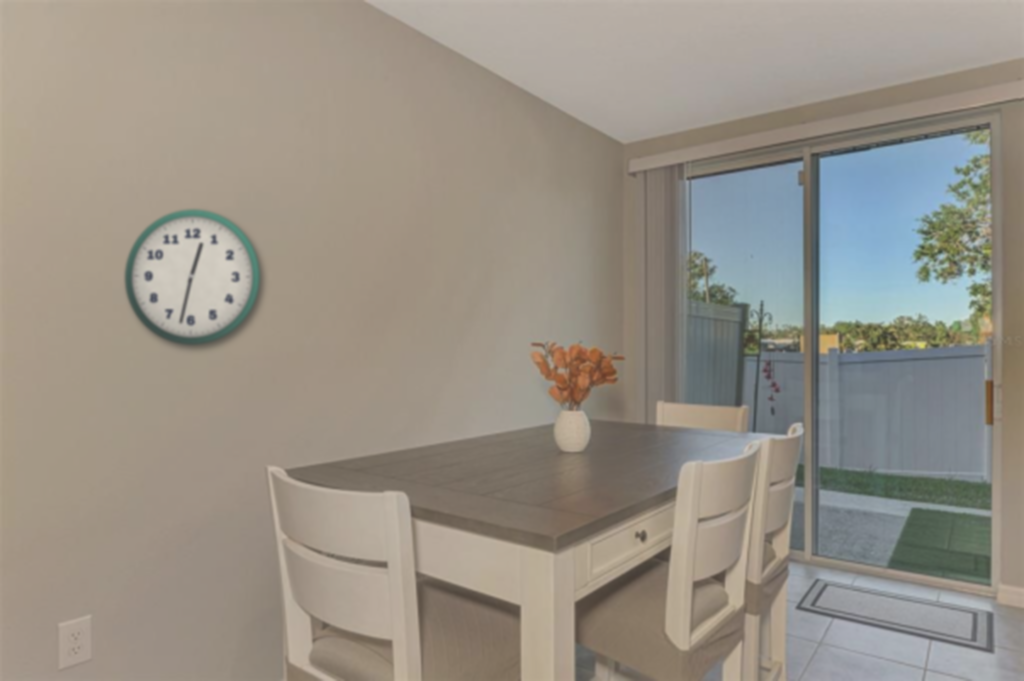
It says 12.32
